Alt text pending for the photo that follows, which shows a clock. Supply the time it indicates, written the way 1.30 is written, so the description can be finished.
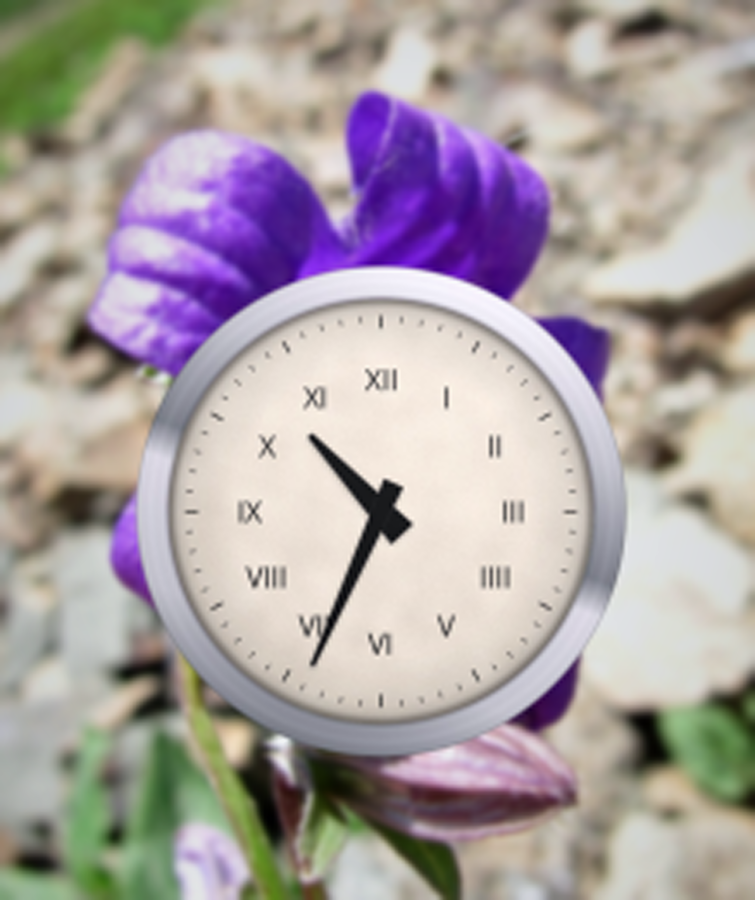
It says 10.34
